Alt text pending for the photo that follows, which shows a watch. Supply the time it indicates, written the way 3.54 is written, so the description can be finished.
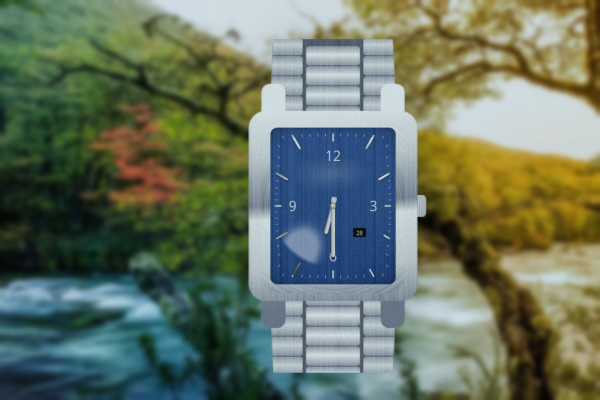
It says 6.30
